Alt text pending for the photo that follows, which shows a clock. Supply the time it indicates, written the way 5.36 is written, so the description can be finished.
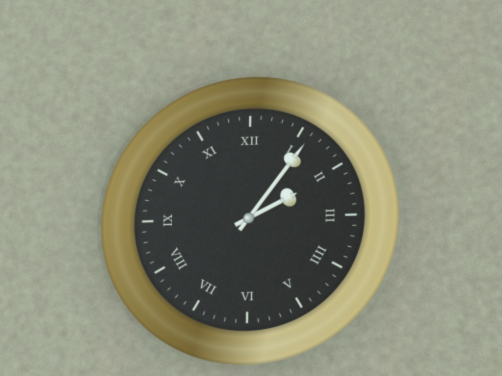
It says 2.06
